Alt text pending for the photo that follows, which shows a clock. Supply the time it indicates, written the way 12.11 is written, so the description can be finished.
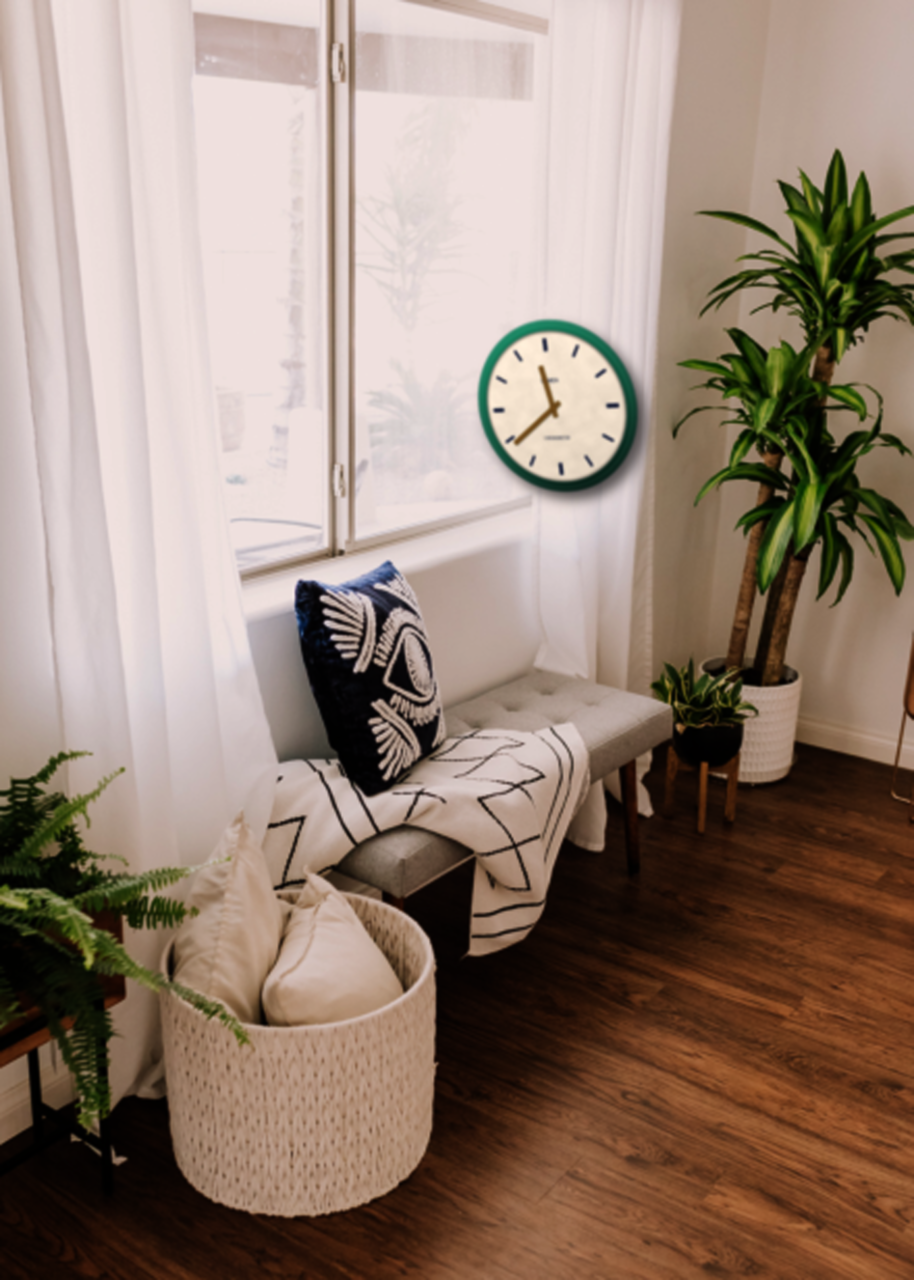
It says 11.39
